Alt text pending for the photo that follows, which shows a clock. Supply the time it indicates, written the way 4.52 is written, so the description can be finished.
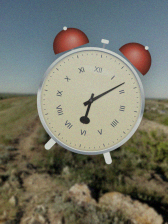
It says 6.08
